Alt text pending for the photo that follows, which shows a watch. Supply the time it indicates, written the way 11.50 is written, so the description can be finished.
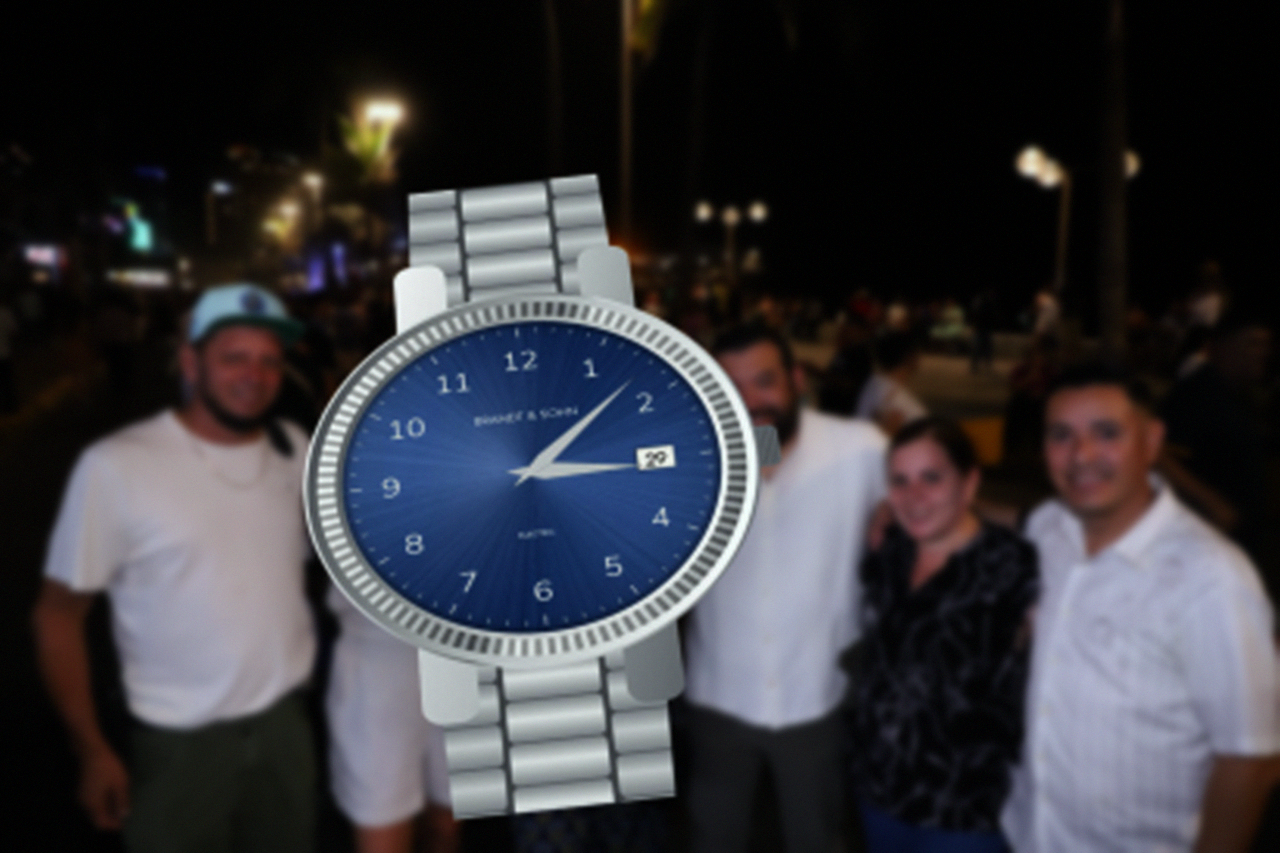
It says 3.08
